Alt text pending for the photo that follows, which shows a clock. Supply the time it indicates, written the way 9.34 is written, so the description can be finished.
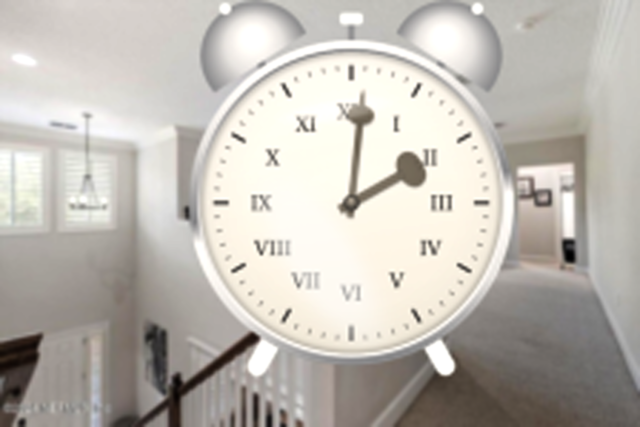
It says 2.01
